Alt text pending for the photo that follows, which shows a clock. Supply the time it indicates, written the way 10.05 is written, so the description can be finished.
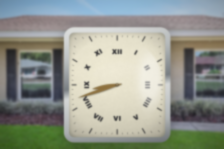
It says 8.42
